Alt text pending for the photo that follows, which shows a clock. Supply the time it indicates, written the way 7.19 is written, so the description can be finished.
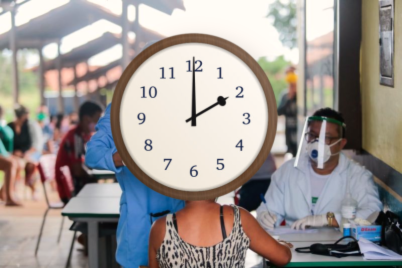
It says 2.00
